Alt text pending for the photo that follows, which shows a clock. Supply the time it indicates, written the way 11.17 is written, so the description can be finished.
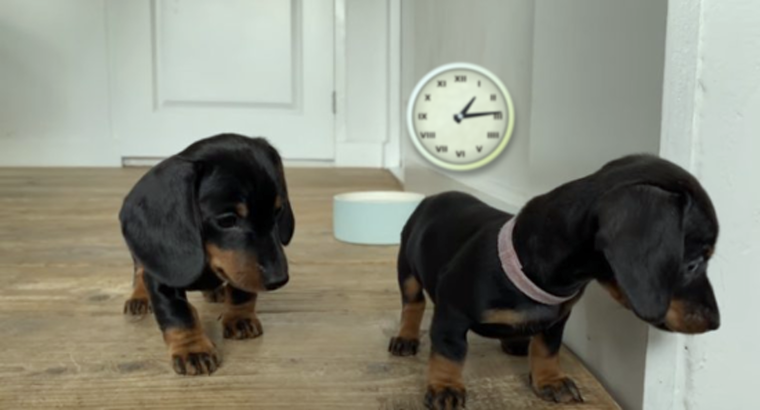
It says 1.14
